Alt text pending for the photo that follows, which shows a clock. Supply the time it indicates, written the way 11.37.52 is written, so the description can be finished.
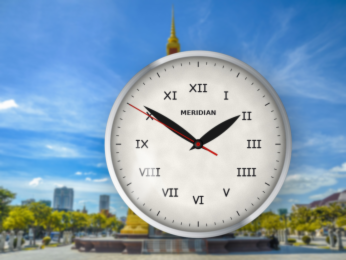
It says 1.50.50
